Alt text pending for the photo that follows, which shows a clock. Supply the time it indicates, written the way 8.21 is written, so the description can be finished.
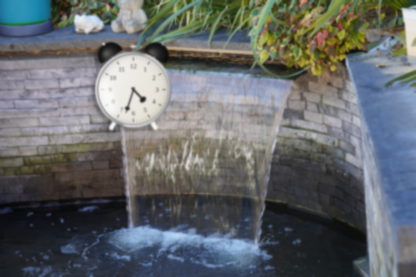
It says 4.33
